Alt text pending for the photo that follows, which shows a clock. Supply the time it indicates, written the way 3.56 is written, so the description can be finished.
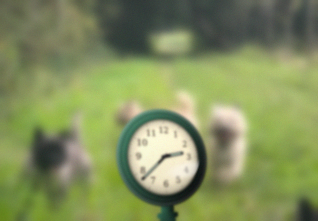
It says 2.38
